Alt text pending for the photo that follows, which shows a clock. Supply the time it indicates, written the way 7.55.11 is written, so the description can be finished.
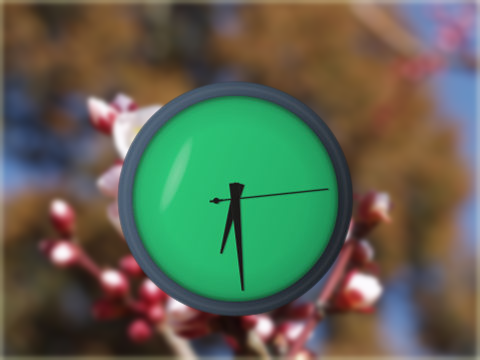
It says 6.29.14
